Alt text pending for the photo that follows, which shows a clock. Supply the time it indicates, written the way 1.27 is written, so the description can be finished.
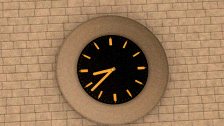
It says 8.38
